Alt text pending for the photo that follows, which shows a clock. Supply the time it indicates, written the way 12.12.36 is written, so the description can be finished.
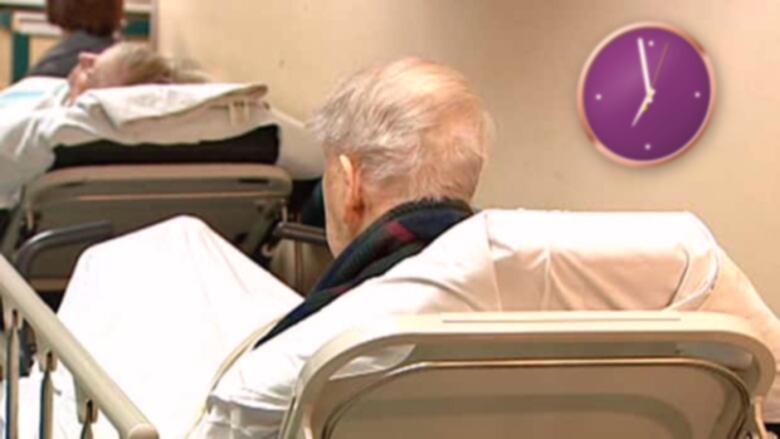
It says 6.58.03
